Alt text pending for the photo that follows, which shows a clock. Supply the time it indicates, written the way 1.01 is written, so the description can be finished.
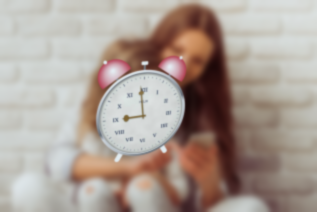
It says 8.59
